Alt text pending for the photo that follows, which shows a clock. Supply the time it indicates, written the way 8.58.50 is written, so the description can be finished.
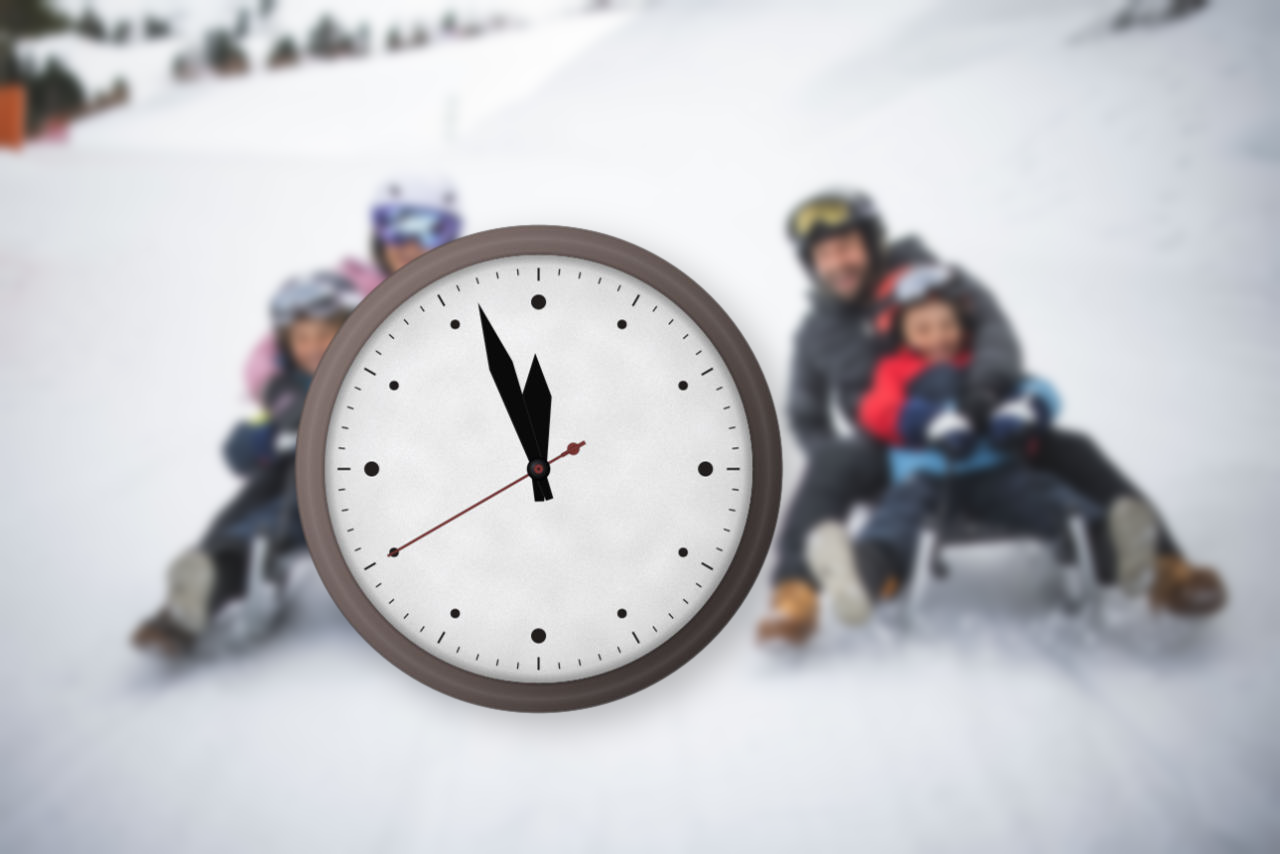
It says 11.56.40
